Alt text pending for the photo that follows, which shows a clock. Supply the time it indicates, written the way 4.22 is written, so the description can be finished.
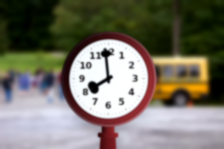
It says 7.59
